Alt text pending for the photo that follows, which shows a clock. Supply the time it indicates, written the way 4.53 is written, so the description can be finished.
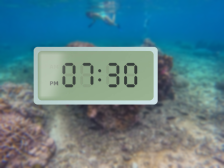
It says 7.30
